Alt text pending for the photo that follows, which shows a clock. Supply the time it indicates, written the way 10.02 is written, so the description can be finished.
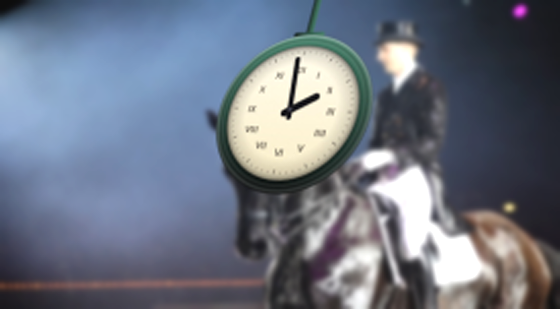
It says 1.59
